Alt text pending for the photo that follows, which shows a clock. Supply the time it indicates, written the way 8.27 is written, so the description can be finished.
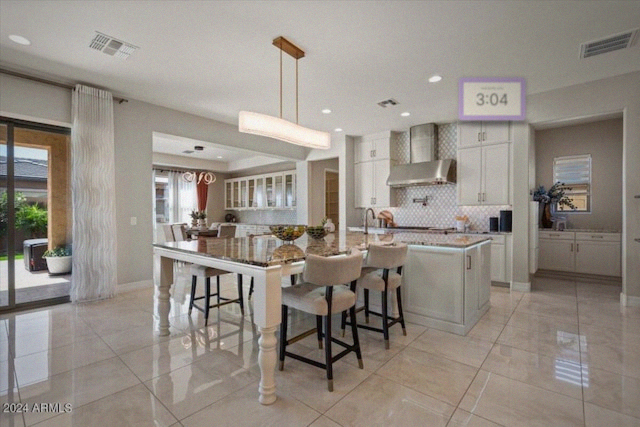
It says 3.04
